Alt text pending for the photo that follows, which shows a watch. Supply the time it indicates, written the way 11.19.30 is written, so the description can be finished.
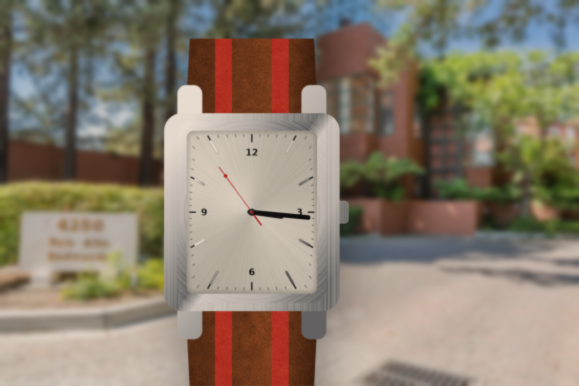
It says 3.15.54
